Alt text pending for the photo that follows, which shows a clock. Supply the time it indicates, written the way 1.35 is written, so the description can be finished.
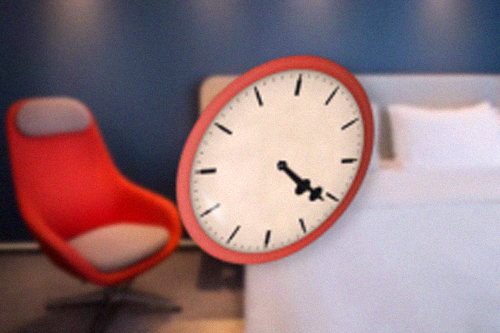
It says 4.21
